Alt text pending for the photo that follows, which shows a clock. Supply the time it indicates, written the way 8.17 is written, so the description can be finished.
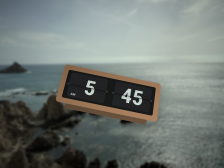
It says 5.45
